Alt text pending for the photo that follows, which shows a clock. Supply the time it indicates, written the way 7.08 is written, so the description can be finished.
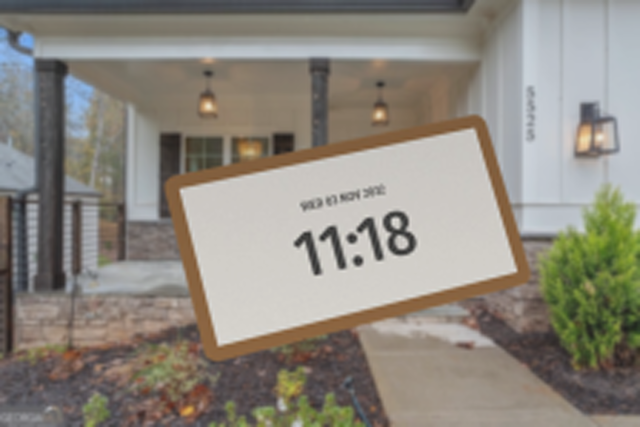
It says 11.18
